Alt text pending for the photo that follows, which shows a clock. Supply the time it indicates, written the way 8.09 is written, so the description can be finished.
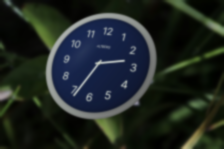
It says 2.34
